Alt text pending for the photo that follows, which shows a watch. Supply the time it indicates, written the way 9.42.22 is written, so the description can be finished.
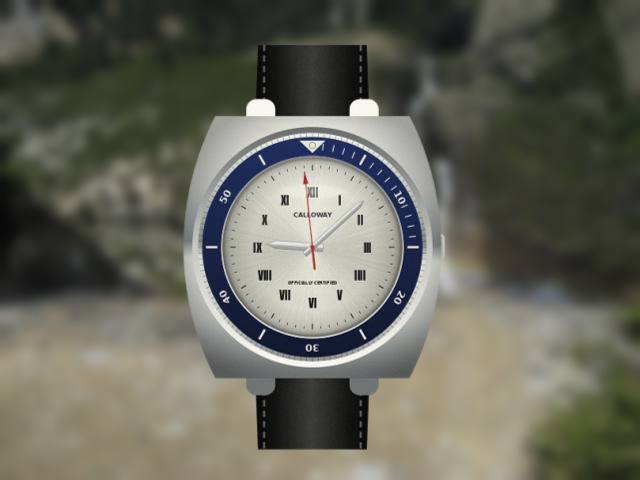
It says 9.07.59
